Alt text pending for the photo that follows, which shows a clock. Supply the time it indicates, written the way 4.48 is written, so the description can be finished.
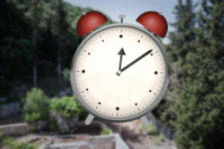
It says 12.09
